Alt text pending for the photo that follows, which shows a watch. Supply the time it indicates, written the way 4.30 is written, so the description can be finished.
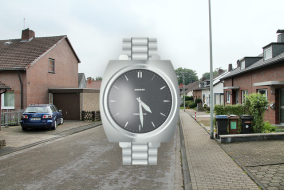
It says 4.29
